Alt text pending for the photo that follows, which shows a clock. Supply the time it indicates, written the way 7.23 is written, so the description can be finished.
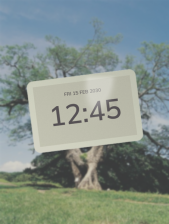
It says 12.45
